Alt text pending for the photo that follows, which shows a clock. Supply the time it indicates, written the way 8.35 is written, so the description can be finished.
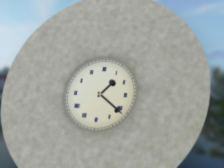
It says 1.21
